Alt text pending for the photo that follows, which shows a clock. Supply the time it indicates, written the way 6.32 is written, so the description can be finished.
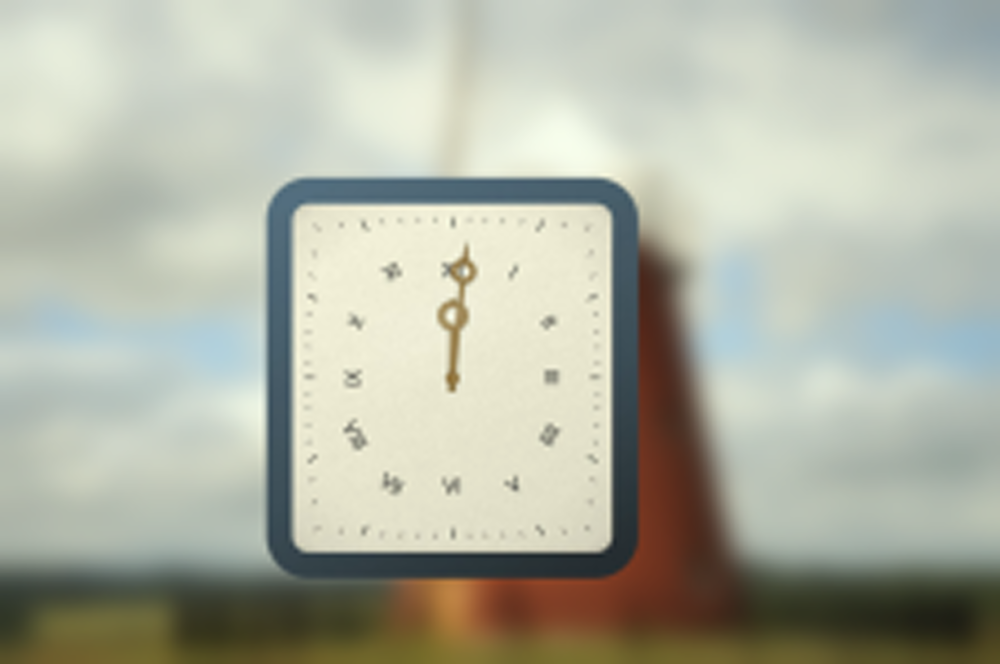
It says 12.01
